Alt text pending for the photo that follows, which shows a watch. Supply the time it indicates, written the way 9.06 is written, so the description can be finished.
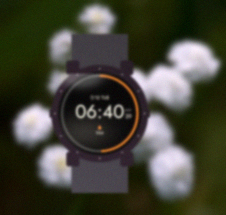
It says 6.40
